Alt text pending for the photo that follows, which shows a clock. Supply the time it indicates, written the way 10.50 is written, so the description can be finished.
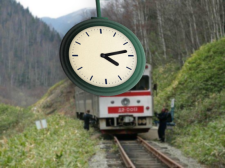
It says 4.13
